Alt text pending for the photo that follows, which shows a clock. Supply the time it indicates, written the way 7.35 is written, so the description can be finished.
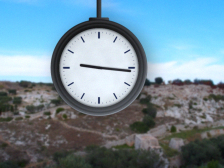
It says 9.16
